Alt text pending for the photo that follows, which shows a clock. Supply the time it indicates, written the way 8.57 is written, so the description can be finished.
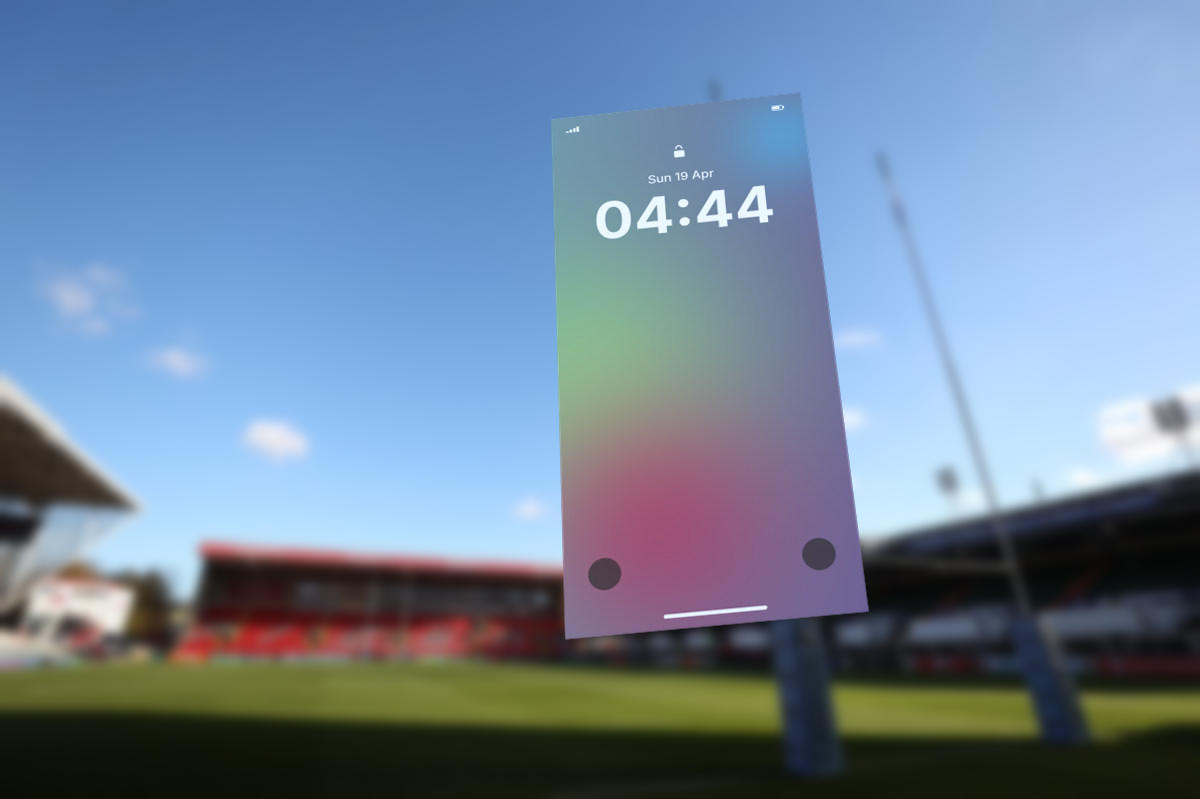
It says 4.44
